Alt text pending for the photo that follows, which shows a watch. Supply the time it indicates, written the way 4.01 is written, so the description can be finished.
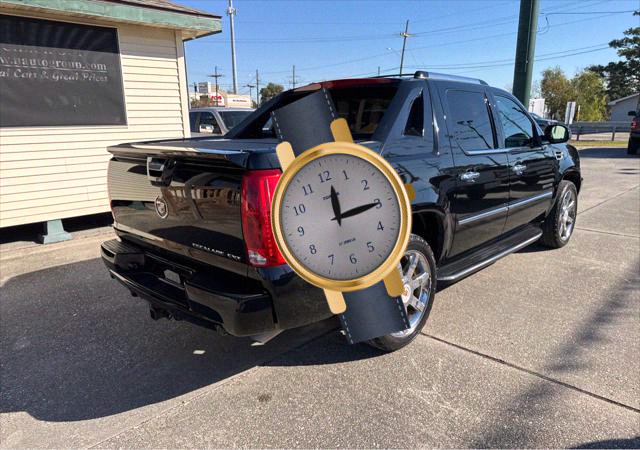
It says 12.15
